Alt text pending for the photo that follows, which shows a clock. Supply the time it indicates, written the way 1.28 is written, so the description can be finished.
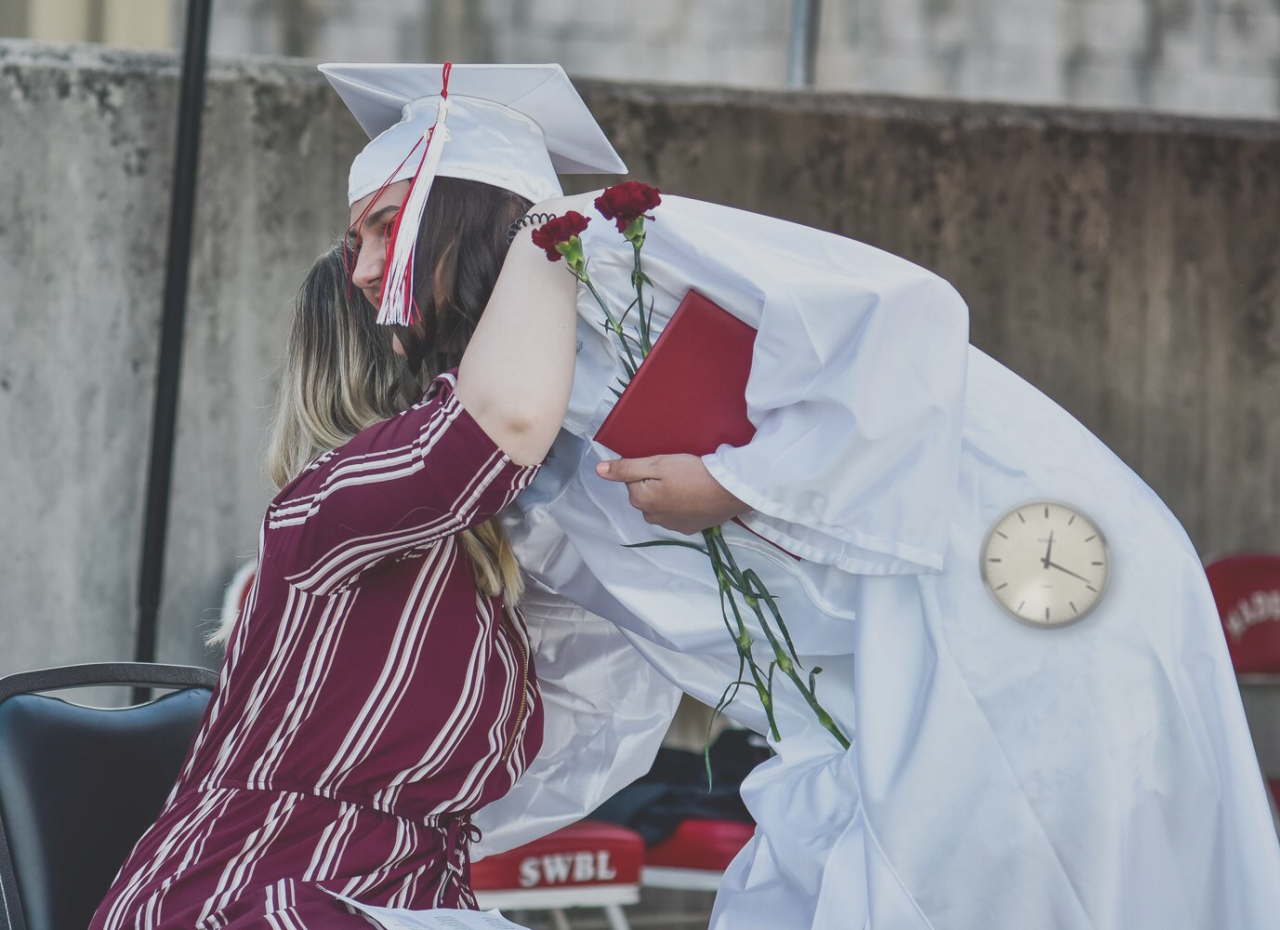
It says 12.19
